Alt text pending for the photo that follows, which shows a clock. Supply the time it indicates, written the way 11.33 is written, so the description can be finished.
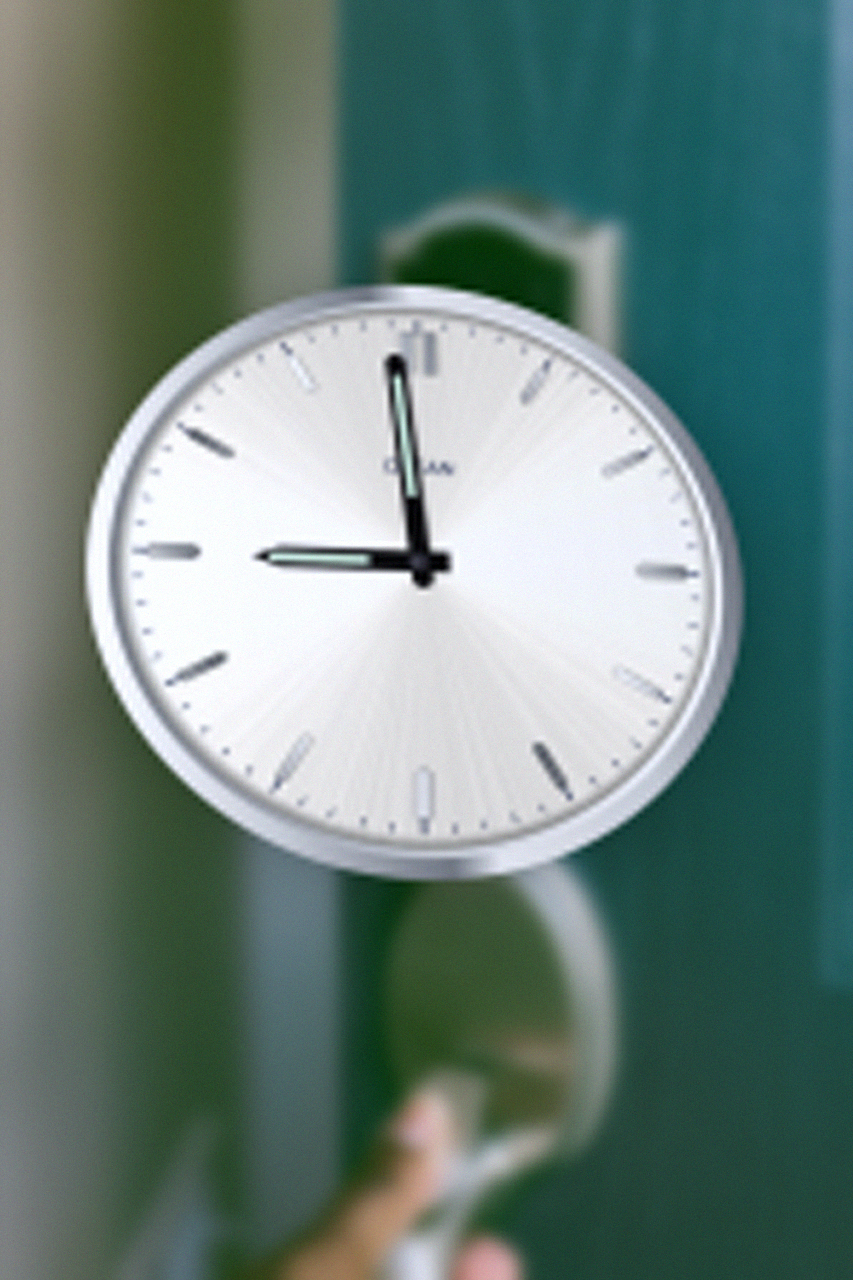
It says 8.59
